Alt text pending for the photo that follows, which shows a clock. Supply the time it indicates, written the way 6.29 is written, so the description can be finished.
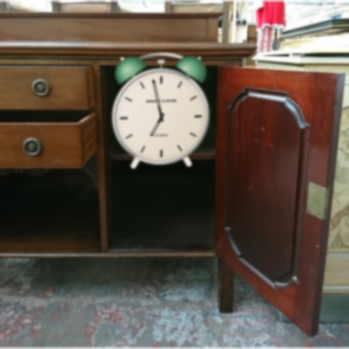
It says 6.58
